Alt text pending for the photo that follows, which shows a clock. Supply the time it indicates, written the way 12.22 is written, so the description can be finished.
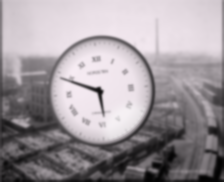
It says 5.49
